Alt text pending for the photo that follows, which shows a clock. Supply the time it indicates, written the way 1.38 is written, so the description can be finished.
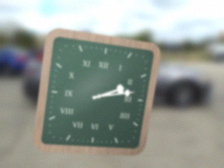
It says 2.13
